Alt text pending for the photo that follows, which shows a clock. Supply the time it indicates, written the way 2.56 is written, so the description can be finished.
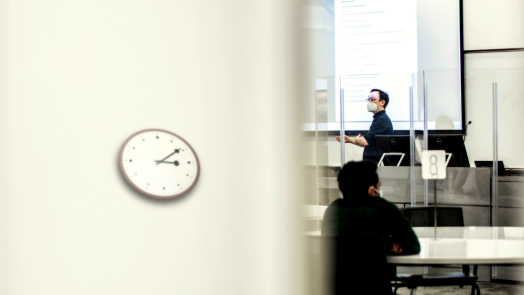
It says 3.09
